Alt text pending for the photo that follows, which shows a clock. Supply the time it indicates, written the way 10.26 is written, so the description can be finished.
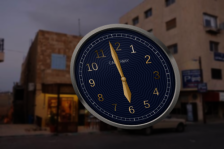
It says 5.59
